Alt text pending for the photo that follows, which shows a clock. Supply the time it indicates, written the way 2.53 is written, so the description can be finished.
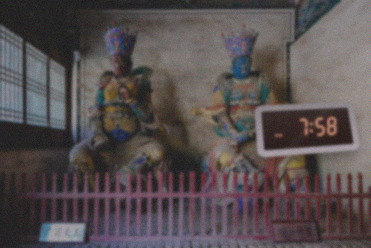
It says 7.58
